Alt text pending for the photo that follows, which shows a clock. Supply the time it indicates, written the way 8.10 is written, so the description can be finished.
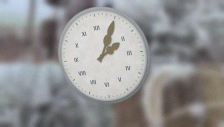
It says 2.05
